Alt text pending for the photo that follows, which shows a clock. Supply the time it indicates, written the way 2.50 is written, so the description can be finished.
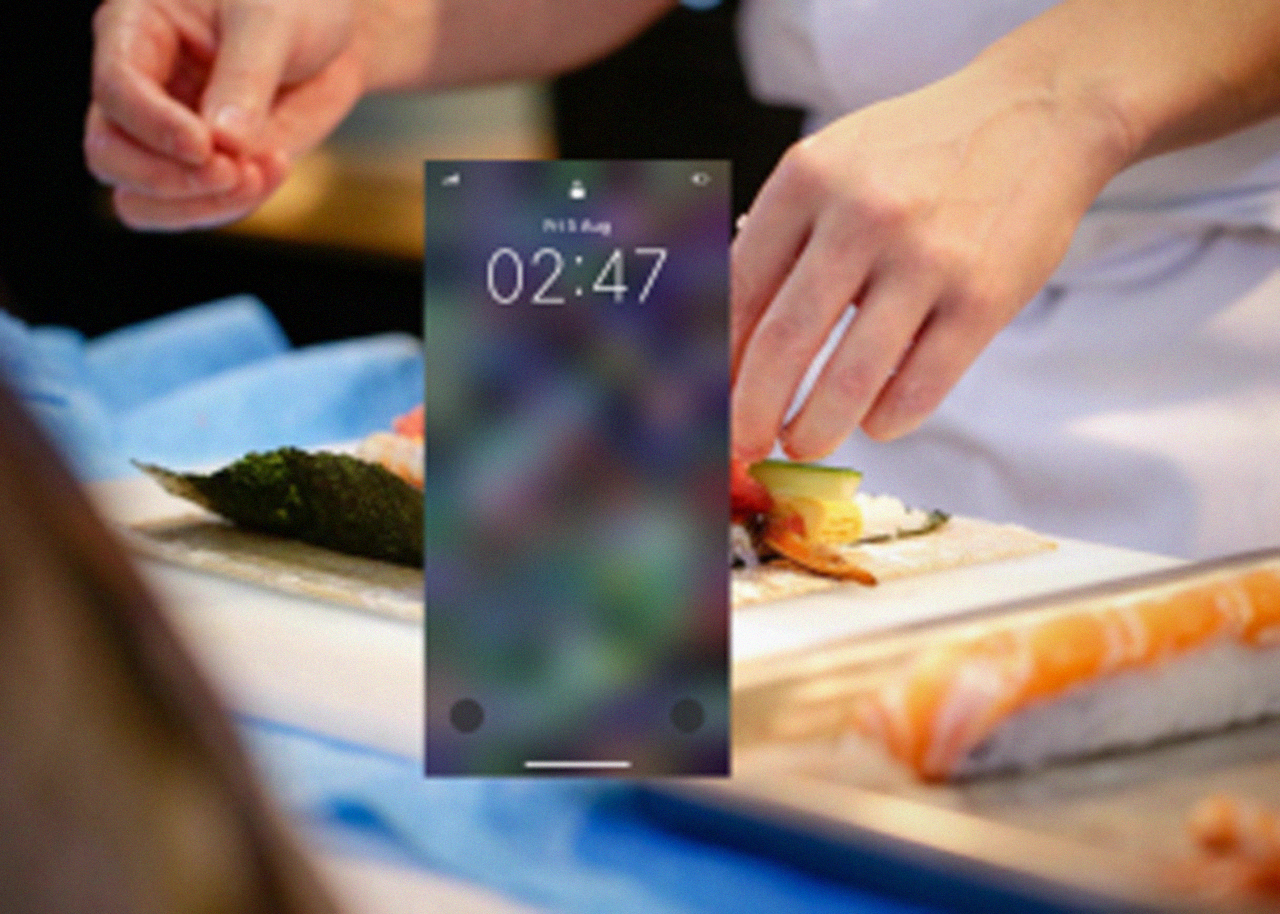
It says 2.47
